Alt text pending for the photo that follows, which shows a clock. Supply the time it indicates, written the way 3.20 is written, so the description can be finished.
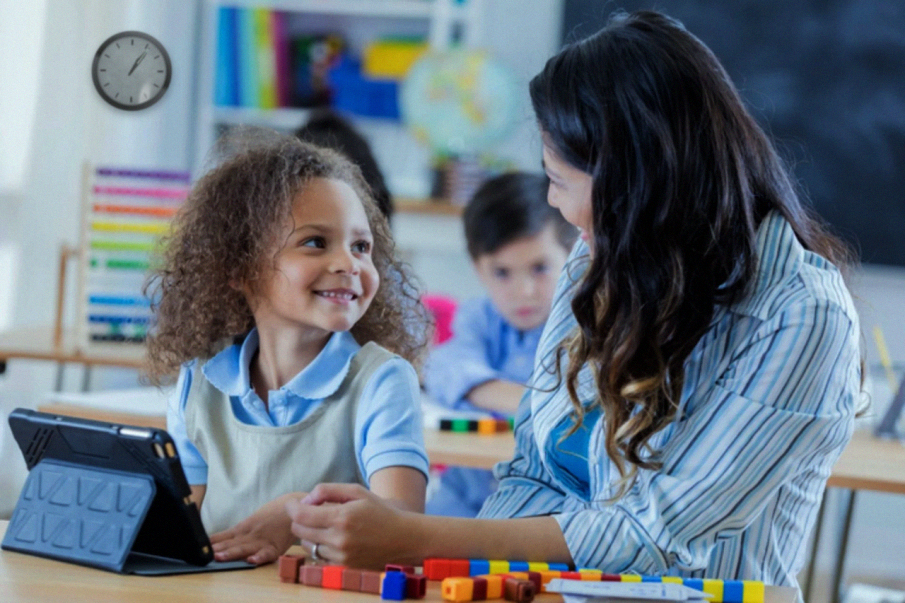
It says 1.06
